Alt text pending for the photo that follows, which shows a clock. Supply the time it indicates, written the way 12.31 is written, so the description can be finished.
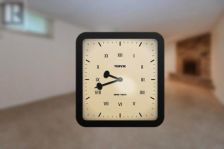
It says 9.42
